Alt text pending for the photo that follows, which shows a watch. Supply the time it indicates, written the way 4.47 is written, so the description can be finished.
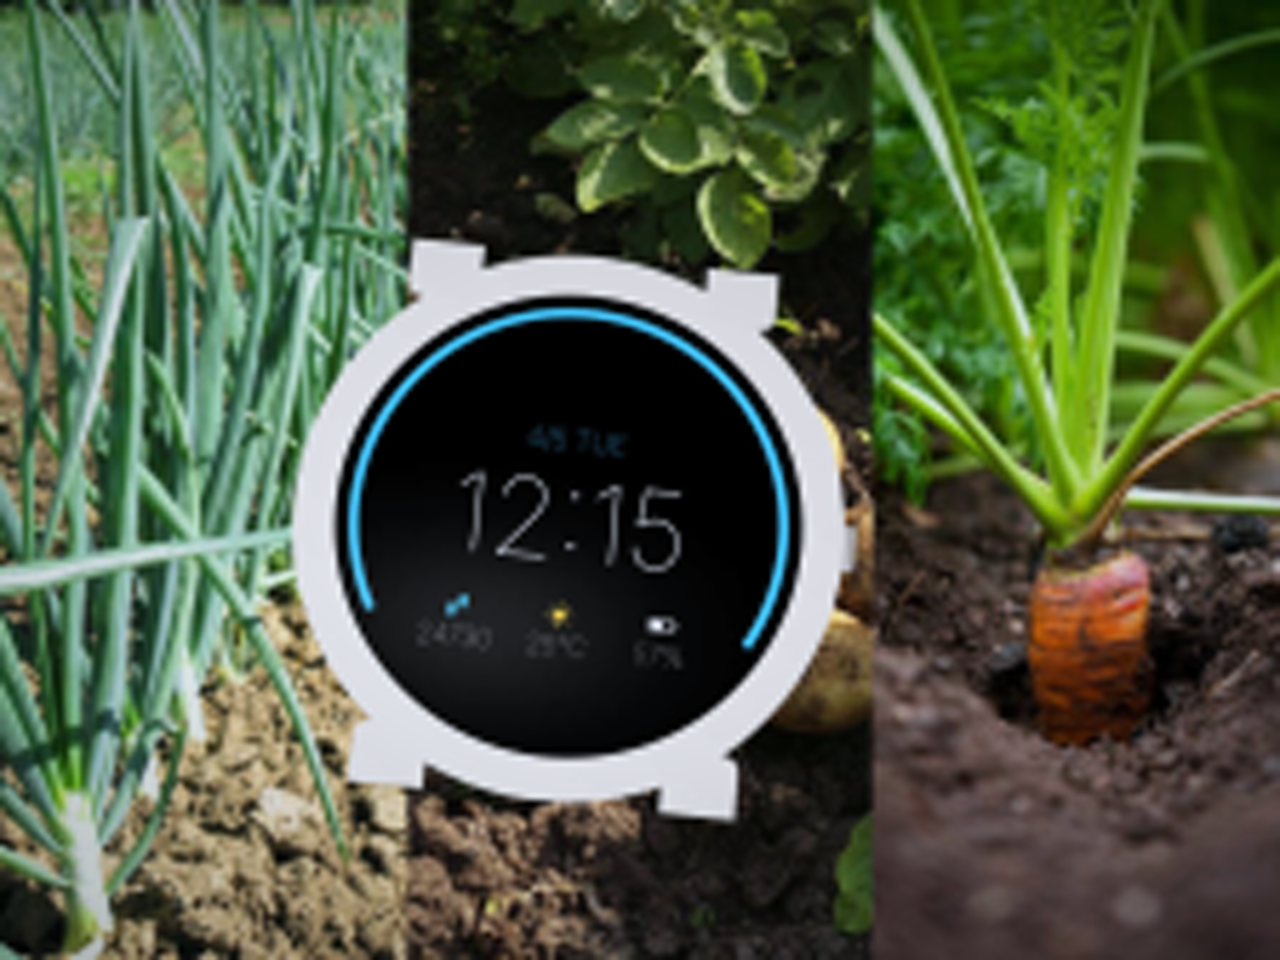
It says 12.15
